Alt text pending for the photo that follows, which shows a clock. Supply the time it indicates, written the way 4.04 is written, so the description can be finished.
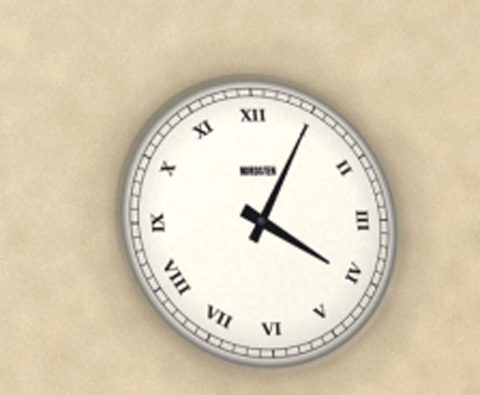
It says 4.05
